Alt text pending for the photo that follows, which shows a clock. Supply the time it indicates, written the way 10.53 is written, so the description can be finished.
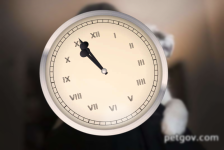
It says 10.56
